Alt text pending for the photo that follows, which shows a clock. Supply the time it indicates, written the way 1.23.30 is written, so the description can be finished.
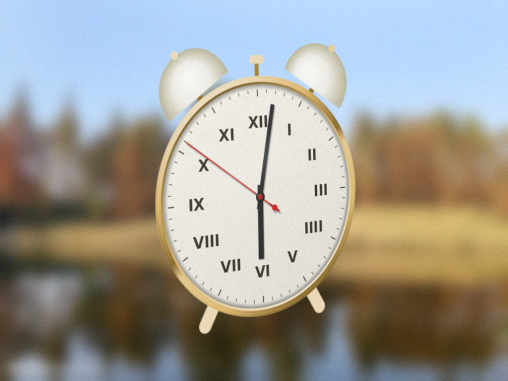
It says 6.01.51
